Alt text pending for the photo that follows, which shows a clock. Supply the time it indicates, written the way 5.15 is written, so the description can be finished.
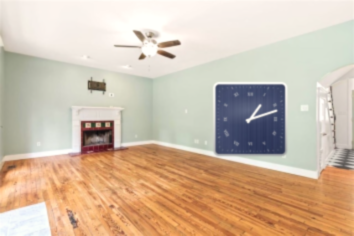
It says 1.12
